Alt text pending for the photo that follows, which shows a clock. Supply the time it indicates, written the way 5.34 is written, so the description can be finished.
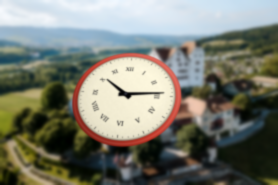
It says 10.14
